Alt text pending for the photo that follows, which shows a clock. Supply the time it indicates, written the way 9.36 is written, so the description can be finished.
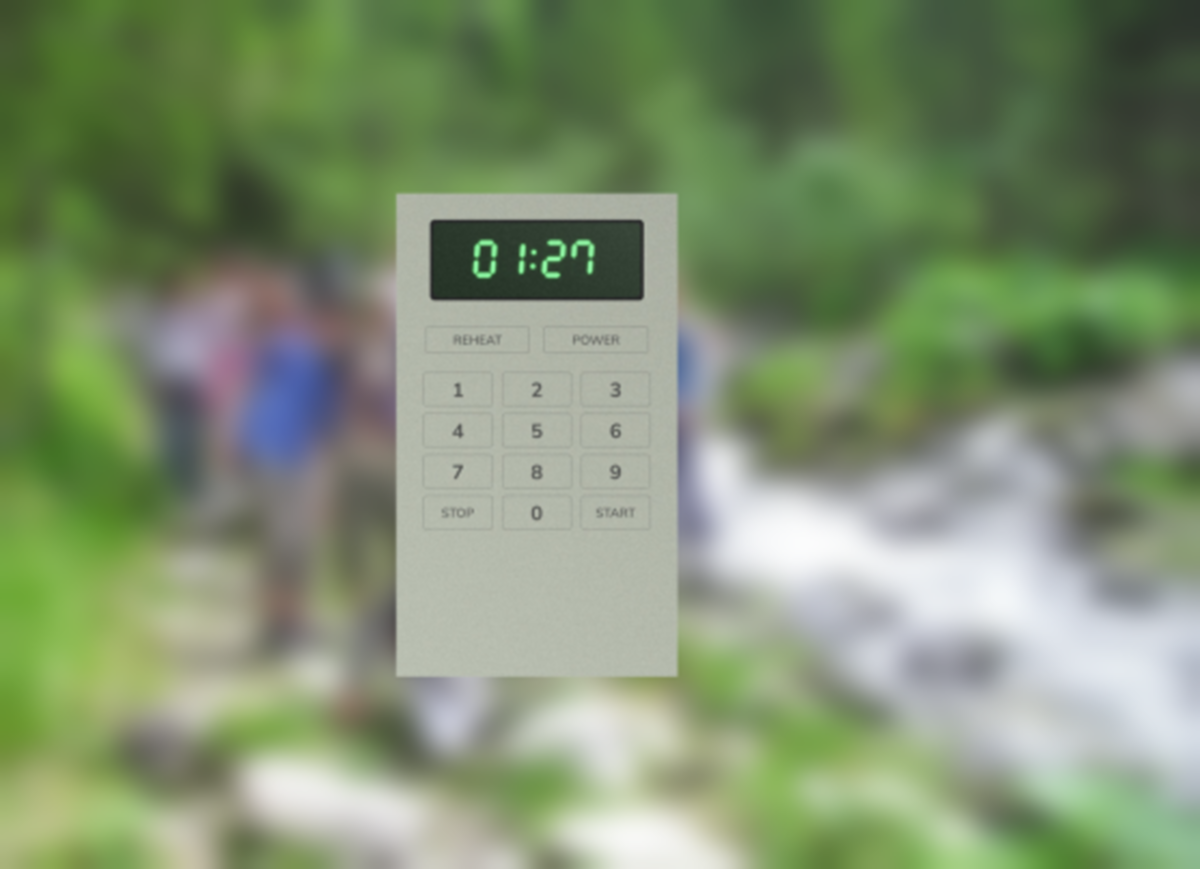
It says 1.27
